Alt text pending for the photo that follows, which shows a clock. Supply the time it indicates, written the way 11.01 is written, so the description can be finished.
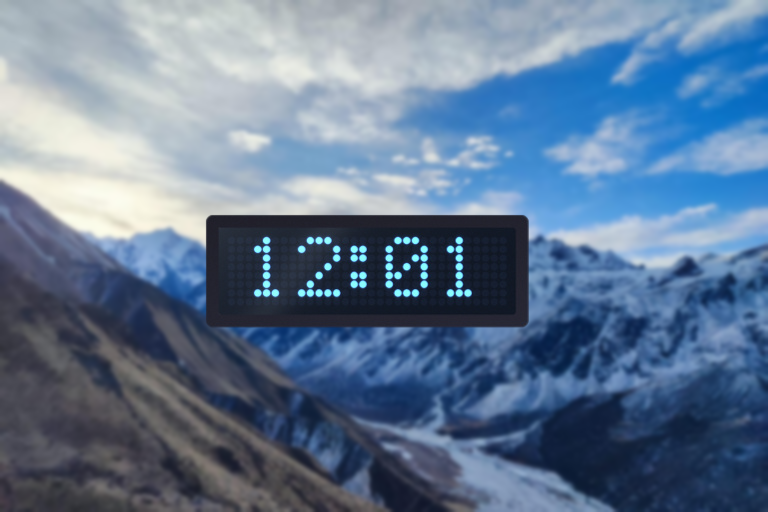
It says 12.01
